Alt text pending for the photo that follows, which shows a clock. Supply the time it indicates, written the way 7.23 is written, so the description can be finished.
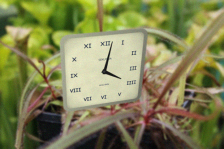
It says 4.02
